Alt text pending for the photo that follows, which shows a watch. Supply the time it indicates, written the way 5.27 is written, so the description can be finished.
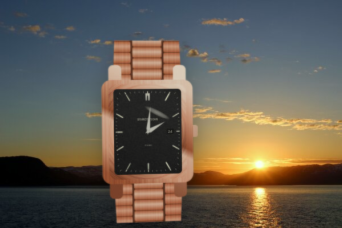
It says 2.01
